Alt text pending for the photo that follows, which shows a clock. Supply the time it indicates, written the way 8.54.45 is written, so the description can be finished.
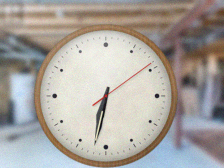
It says 6.32.09
